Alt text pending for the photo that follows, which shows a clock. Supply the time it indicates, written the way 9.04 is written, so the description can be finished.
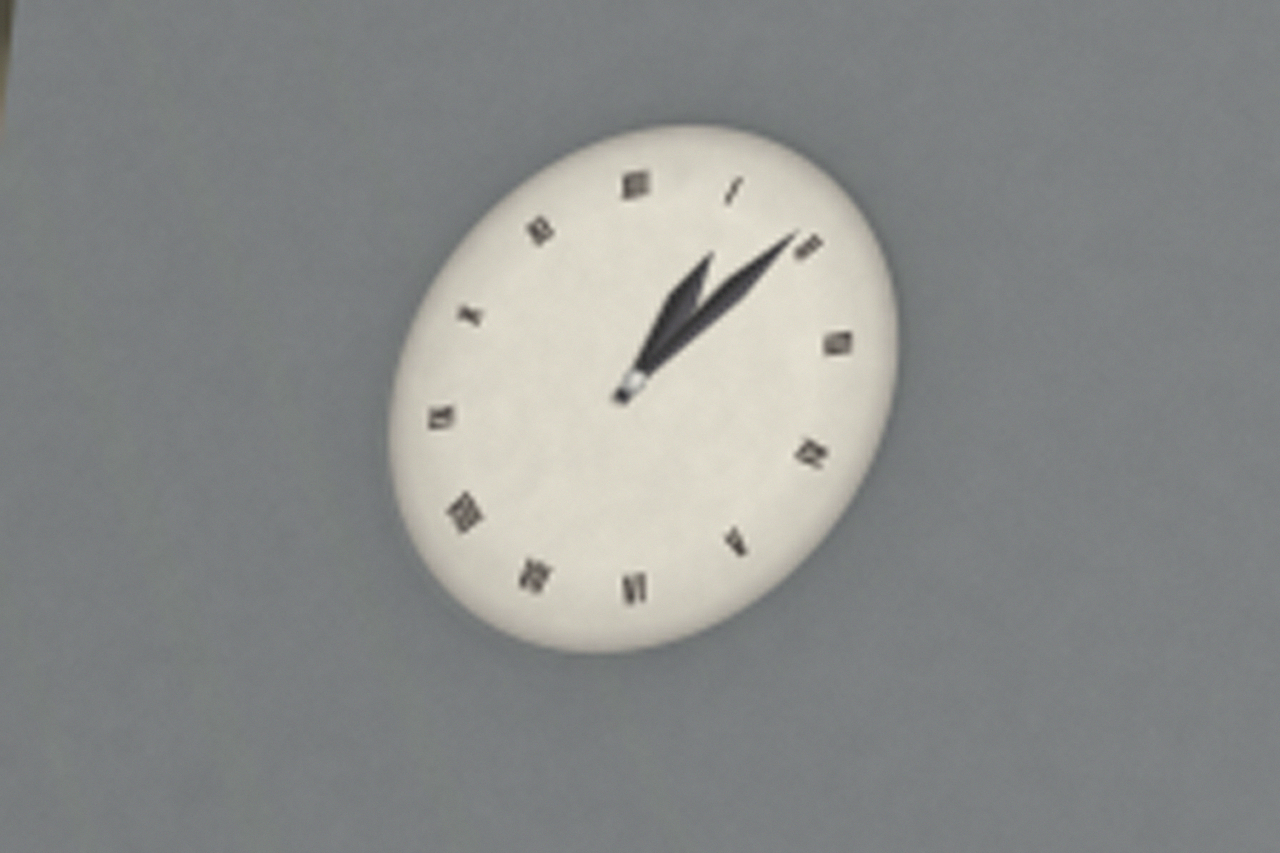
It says 1.09
